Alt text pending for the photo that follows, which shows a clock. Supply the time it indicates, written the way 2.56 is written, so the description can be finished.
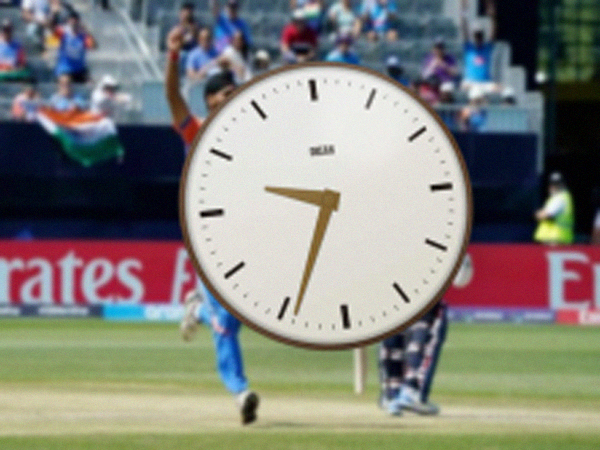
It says 9.34
